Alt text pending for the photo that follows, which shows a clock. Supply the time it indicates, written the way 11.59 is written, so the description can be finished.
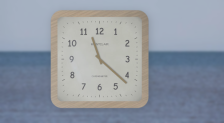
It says 11.22
